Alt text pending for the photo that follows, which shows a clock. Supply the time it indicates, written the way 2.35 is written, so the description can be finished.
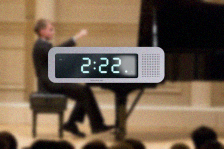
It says 2.22
